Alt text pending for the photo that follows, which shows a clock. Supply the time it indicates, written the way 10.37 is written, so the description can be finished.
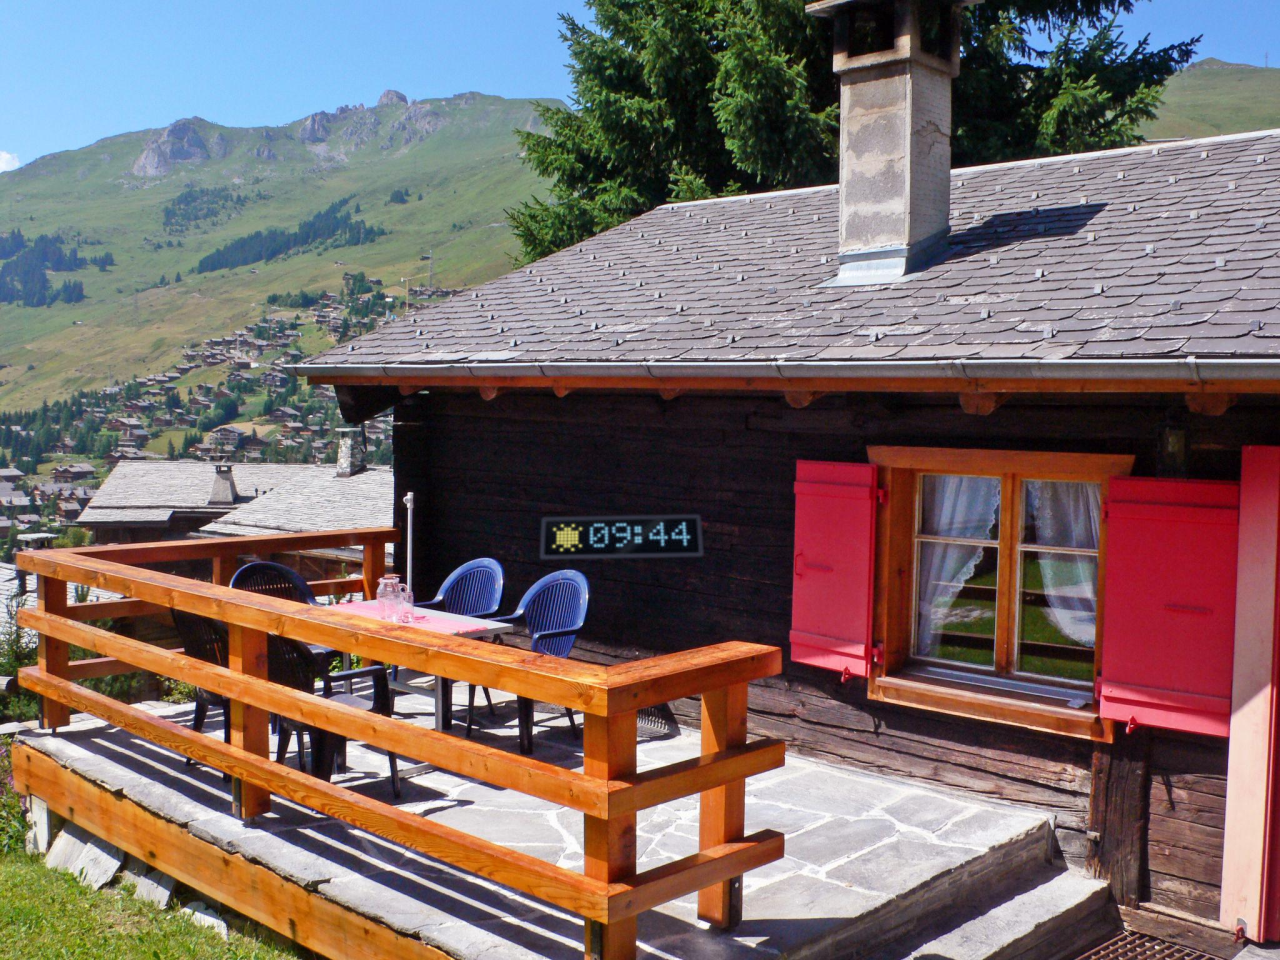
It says 9.44
